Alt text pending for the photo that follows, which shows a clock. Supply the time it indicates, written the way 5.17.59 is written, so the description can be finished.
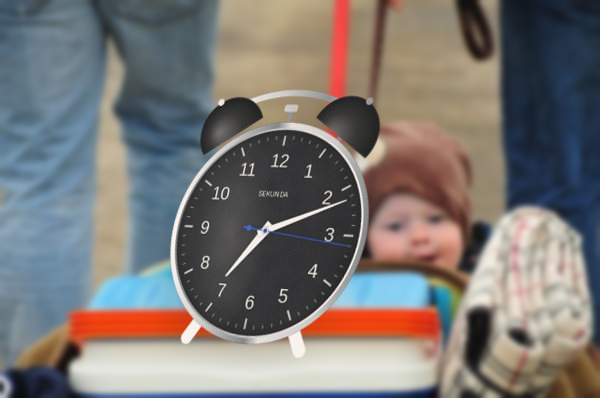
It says 7.11.16
